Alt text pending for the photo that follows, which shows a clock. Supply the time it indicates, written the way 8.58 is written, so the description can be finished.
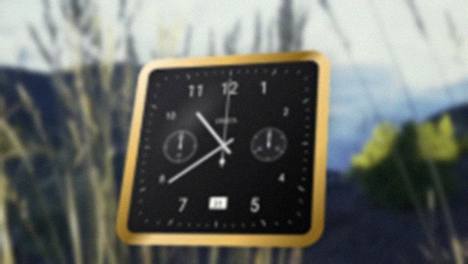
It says 10.39
